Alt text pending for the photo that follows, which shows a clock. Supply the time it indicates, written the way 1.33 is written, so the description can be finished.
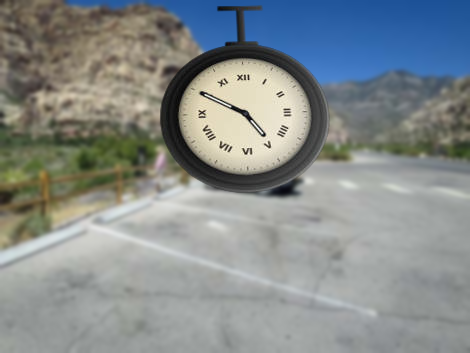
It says 4.50
